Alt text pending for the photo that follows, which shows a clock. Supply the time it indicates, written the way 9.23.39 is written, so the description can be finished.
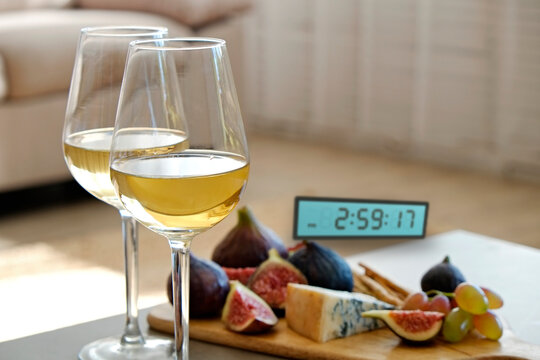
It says 2.59.17
